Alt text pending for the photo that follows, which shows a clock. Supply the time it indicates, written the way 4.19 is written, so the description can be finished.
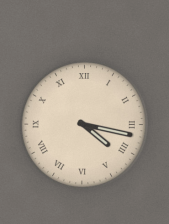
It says 4.17
